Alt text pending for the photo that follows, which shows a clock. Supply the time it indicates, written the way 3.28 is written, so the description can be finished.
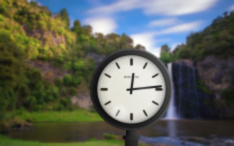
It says 12.14
